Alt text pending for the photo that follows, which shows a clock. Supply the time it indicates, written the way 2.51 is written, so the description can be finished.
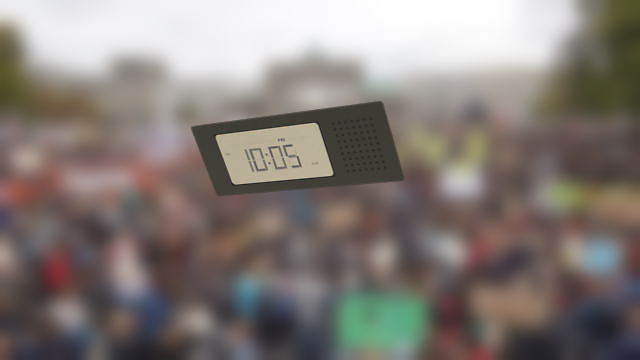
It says 10.05
